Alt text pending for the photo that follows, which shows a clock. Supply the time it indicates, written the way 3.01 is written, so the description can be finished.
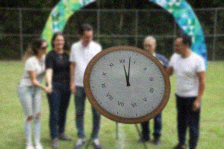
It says 12.03
